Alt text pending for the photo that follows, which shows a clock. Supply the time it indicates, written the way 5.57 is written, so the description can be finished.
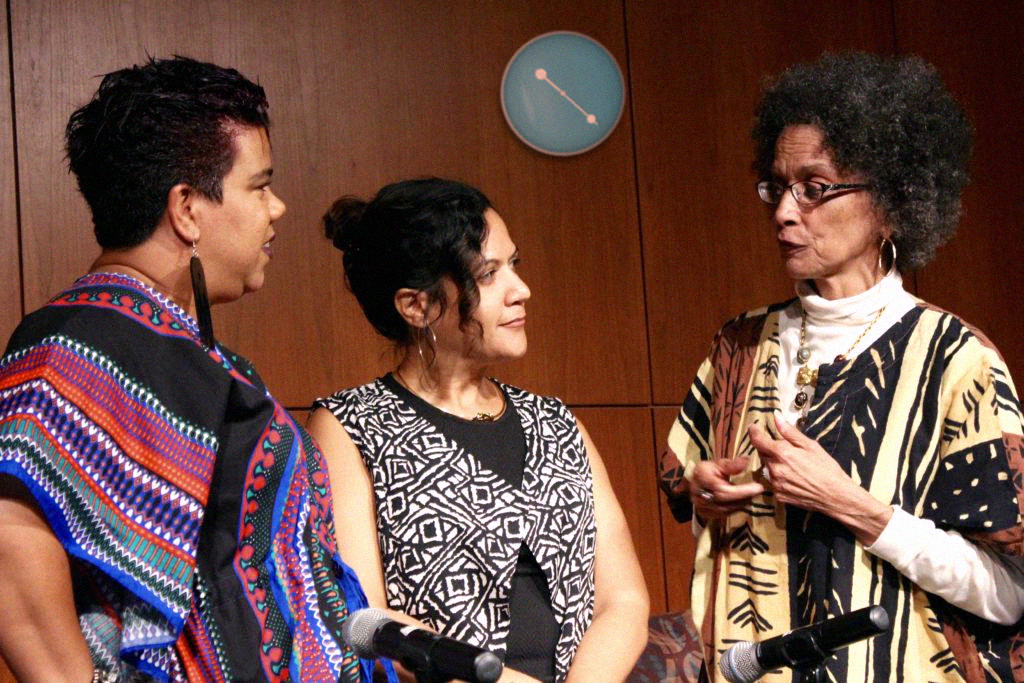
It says 10.22
